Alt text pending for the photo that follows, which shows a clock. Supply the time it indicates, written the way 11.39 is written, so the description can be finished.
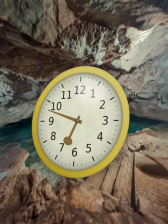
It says 6.48
